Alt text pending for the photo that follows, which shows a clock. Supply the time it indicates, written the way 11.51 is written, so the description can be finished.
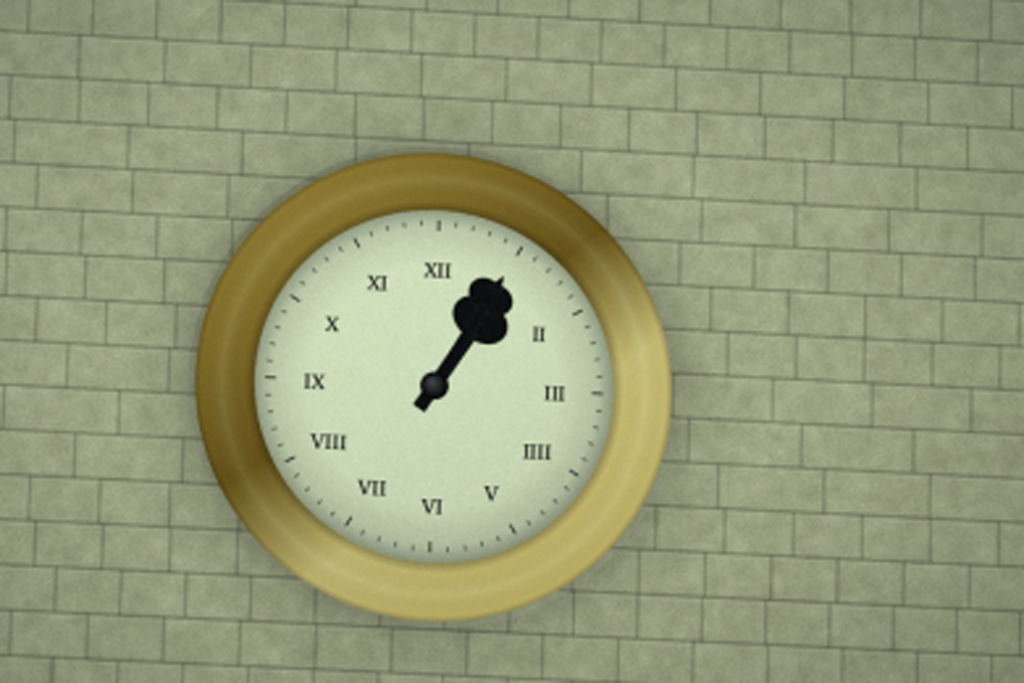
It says 1.05
